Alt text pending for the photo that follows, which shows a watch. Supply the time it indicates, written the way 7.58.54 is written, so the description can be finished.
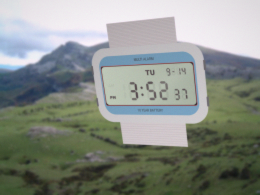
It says 3.52.37
